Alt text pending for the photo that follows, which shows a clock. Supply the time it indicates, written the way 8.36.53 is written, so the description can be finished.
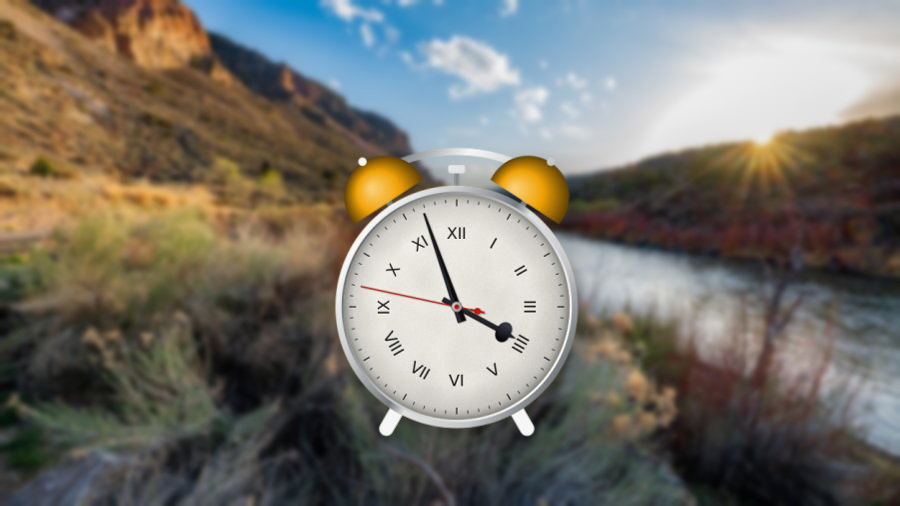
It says 3.56.47
